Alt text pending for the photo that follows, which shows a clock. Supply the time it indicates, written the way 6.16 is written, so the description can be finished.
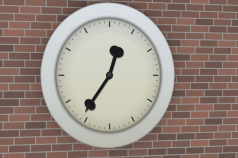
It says 12.36
